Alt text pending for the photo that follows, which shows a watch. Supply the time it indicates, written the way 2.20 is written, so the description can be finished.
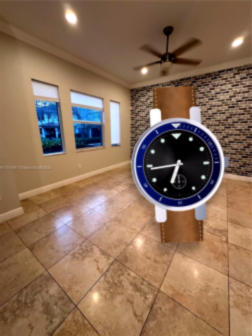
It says 6.44
